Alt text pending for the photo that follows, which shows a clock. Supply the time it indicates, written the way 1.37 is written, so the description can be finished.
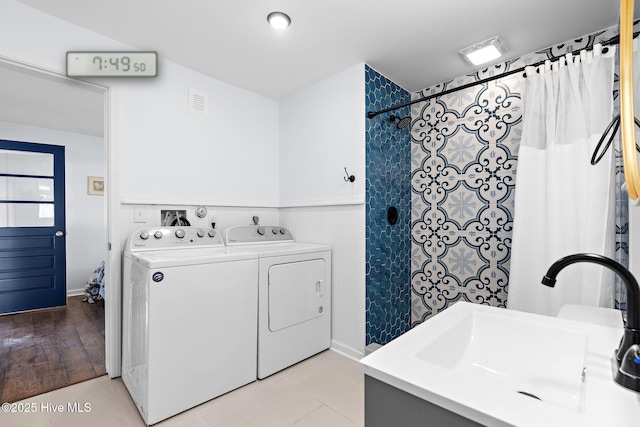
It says 7.49
